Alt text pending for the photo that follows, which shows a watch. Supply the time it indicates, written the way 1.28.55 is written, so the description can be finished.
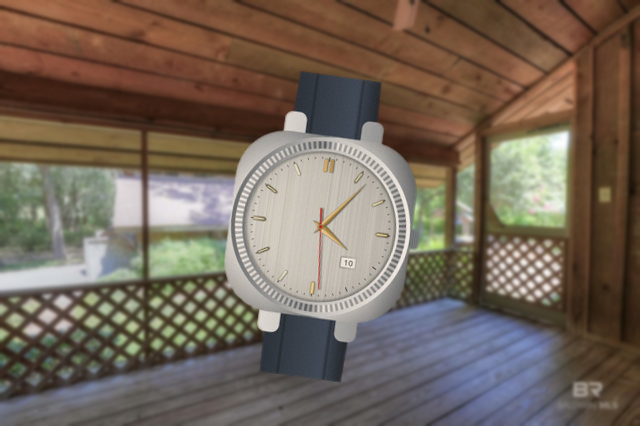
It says 4.06.29
